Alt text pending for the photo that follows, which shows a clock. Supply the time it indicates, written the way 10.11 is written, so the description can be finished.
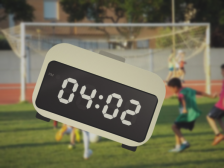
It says 4.02
